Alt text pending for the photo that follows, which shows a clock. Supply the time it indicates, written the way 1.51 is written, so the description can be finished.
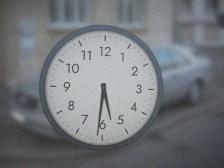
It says 5.31
